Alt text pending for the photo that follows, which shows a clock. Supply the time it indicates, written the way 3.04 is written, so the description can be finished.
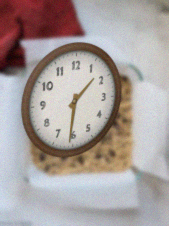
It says 1.31
